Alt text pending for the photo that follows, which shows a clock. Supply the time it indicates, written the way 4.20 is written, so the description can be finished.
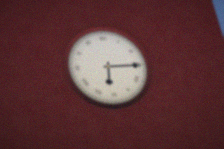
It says 6.15
